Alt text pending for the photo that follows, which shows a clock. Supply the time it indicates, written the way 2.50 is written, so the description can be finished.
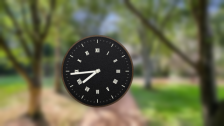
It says 7.44
